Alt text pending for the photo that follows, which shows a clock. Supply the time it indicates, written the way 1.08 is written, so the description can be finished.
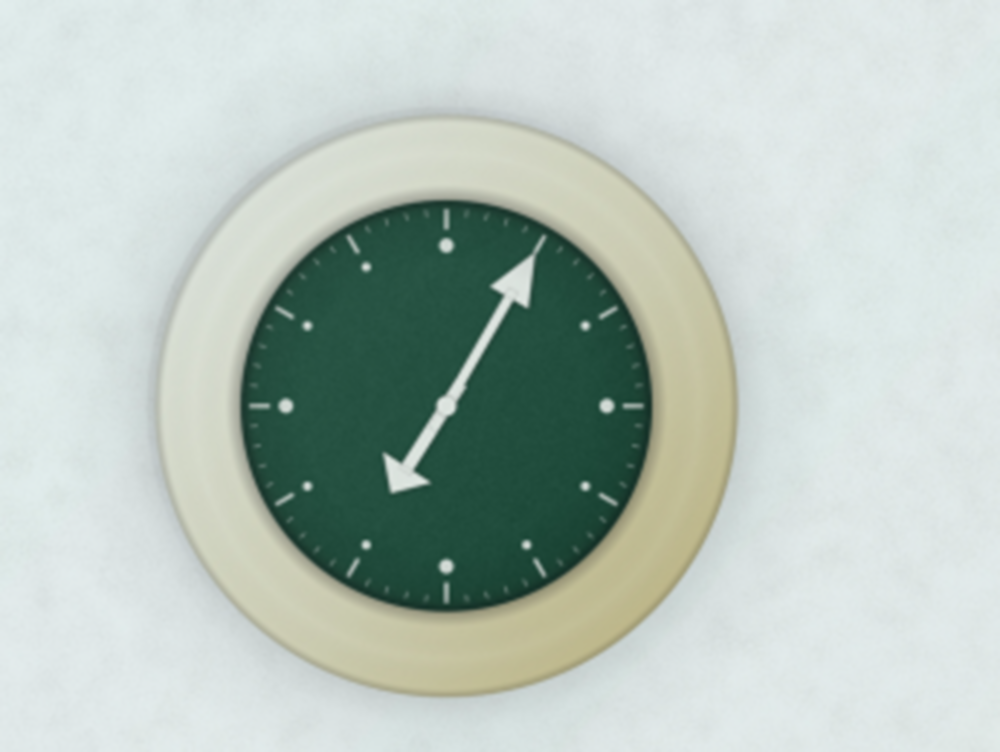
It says 7.05
